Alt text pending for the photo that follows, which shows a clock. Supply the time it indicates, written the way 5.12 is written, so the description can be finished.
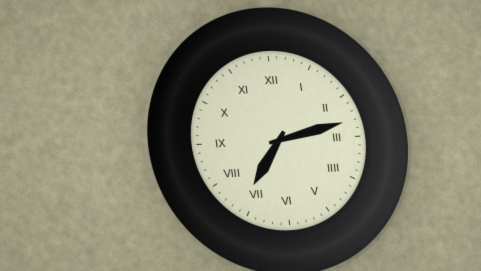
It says 7.13
